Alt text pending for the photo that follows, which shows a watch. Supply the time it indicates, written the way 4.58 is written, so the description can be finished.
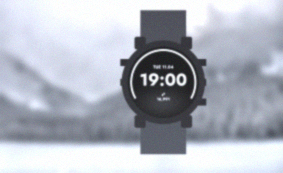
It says 19.00
